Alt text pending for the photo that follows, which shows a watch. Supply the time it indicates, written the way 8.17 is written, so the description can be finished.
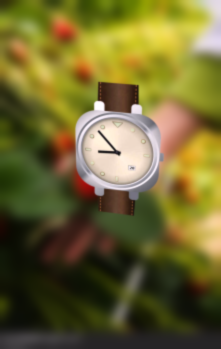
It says 8.53
